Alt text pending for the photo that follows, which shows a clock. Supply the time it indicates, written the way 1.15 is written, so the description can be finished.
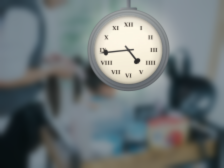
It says 4.44
